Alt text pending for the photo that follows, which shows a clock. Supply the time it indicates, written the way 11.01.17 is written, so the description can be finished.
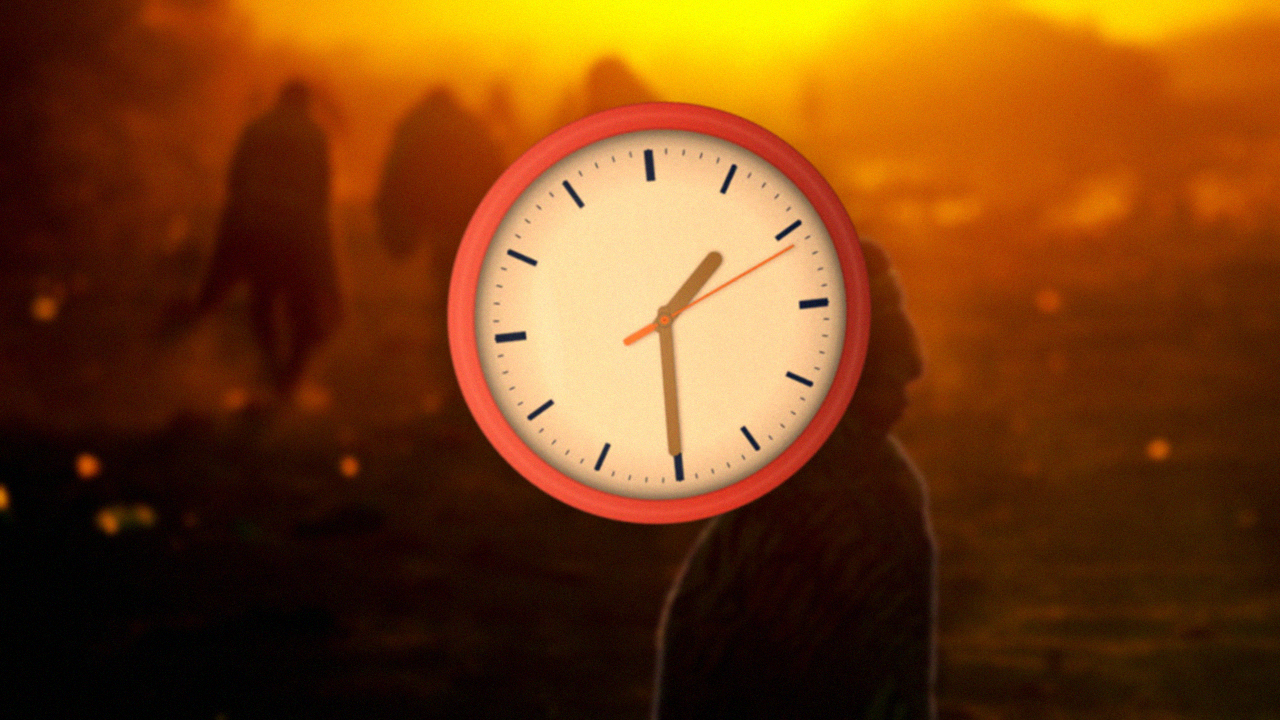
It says 1.30.11
